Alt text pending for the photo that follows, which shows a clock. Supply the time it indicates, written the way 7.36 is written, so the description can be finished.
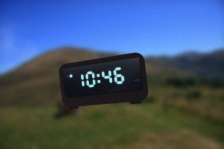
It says 10.46
